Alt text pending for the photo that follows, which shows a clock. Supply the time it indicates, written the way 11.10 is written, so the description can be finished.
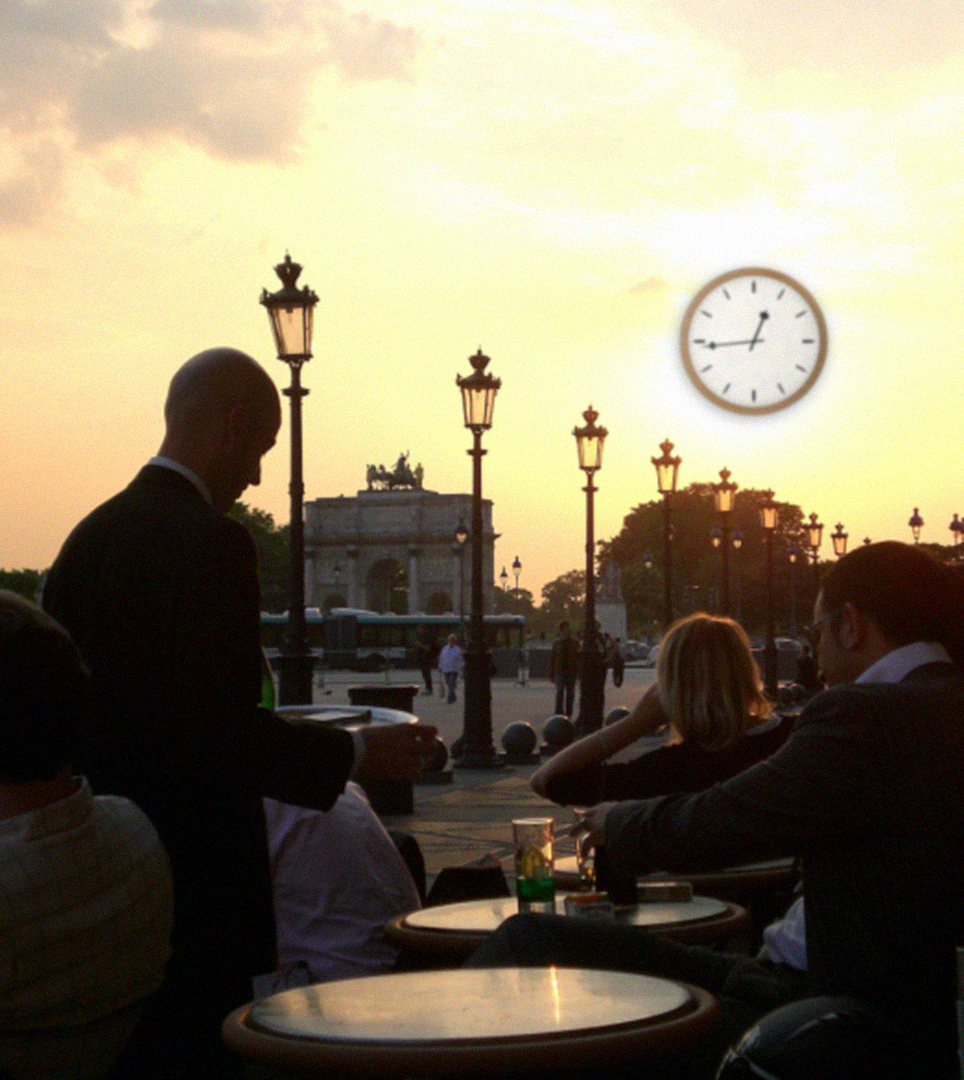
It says 12.44
